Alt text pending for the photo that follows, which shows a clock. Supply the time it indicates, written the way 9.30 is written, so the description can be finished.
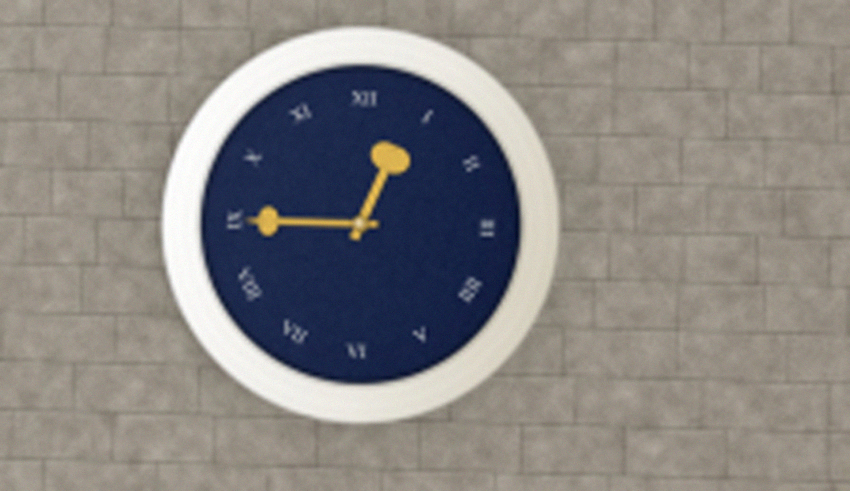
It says 12.45
